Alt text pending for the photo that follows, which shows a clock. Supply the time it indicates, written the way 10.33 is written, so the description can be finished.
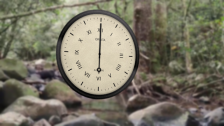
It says 6.00
